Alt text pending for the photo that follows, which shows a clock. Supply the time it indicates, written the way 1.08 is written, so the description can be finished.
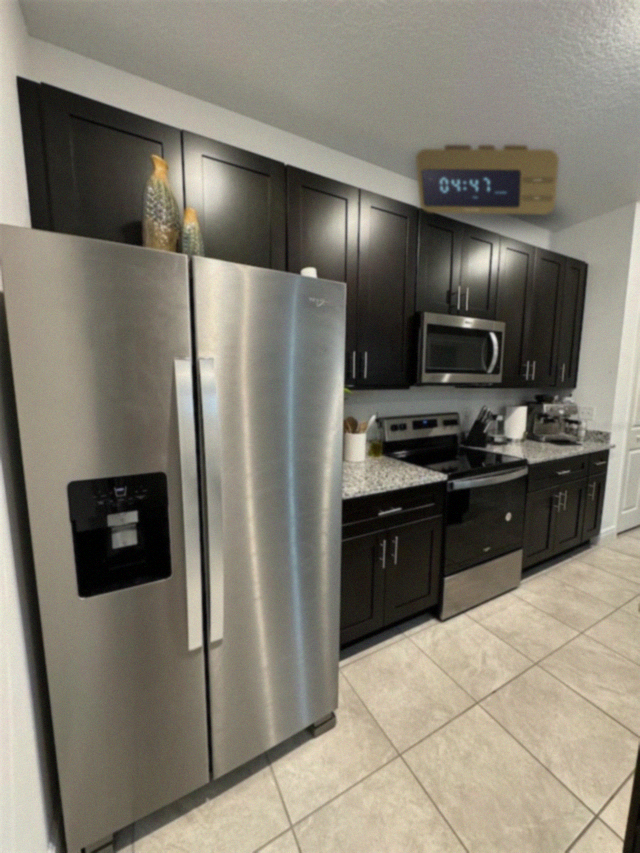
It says 4.47
